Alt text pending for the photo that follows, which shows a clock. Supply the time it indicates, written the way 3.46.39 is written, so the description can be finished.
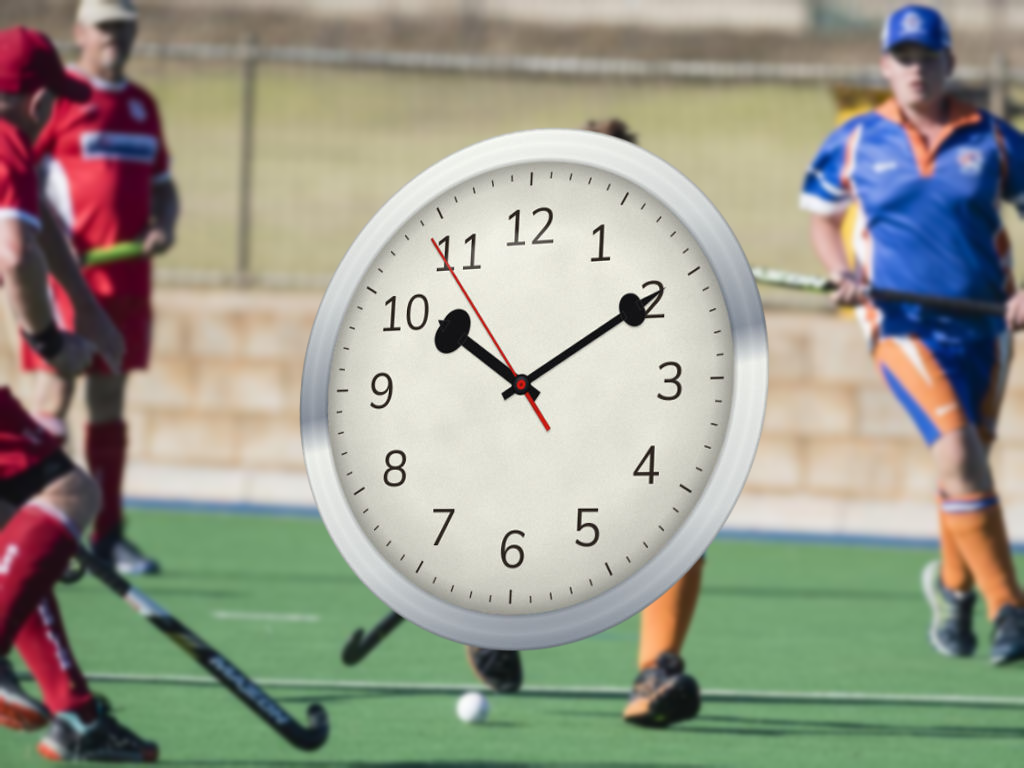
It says 10.09.54
